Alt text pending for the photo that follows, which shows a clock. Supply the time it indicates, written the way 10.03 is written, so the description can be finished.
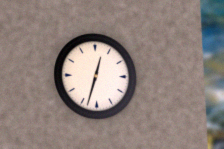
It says 12.33
